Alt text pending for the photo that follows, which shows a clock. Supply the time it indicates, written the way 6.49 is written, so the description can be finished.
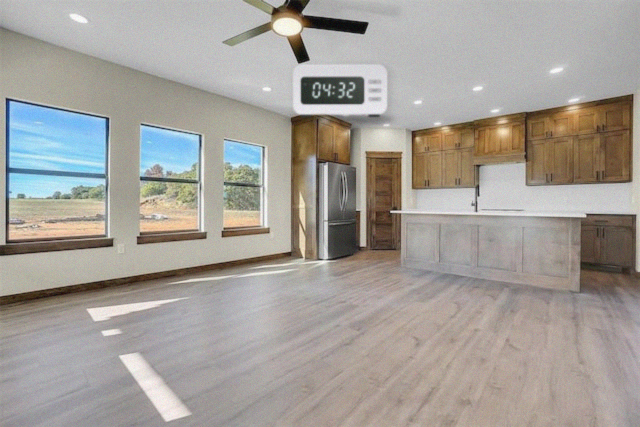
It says 4.32
